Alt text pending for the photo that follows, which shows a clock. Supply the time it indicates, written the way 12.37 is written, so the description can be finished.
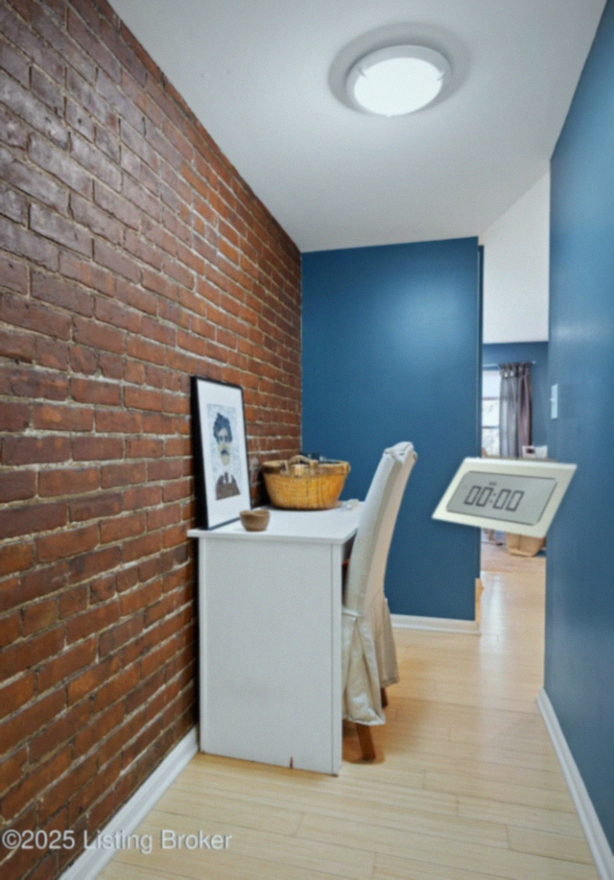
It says 0.00
